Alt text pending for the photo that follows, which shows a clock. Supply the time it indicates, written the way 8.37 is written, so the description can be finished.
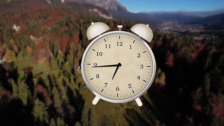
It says 6.44
